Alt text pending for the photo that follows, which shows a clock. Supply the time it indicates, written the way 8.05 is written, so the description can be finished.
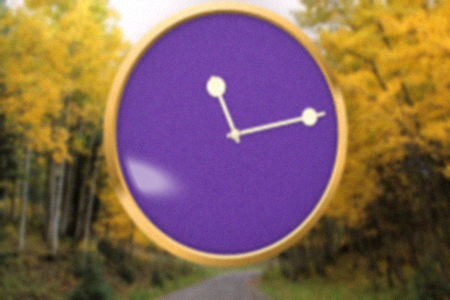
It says 11.13
